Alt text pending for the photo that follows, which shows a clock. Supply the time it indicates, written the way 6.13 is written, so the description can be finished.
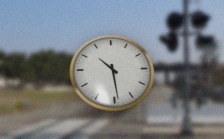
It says 10.29
